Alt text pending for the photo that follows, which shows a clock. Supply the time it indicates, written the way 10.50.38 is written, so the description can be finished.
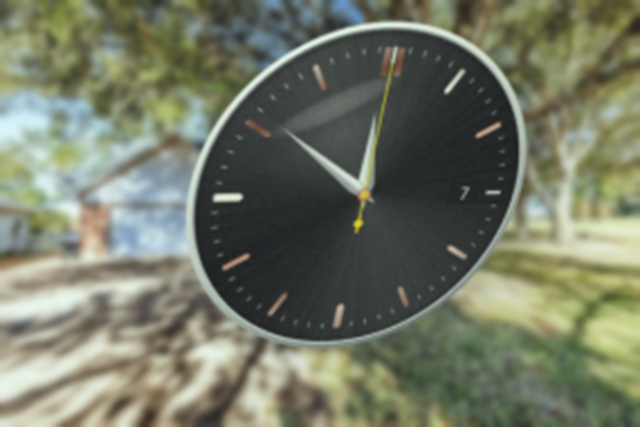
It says 11.51.00
